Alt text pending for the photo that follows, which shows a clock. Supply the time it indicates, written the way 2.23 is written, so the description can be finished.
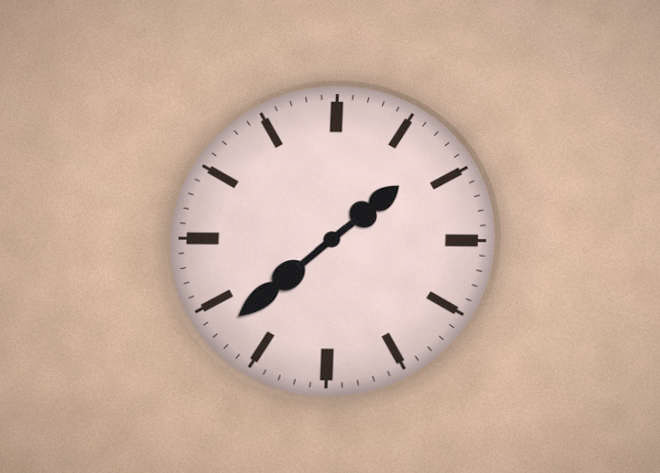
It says 1.38
